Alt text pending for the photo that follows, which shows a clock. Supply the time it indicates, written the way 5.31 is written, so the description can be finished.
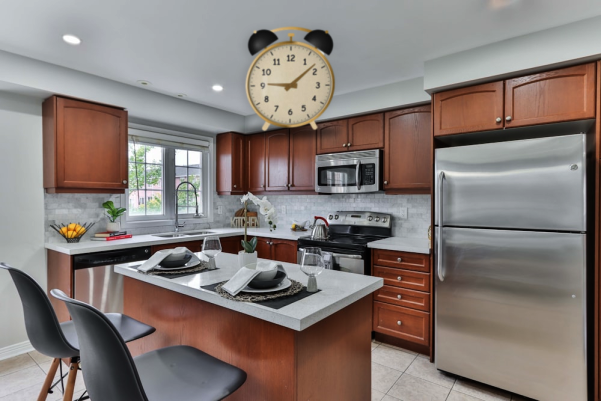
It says 9.08
